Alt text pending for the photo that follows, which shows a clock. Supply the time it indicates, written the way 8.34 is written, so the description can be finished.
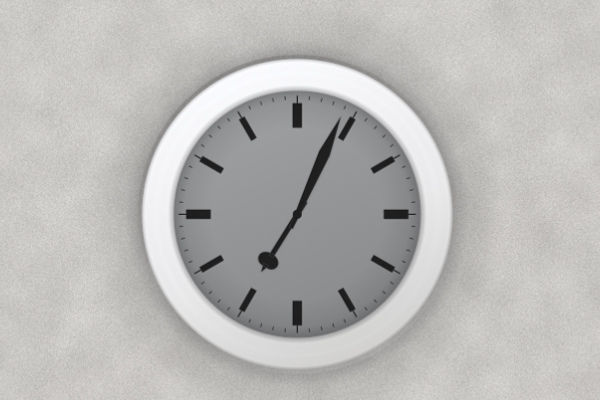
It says 7.04
